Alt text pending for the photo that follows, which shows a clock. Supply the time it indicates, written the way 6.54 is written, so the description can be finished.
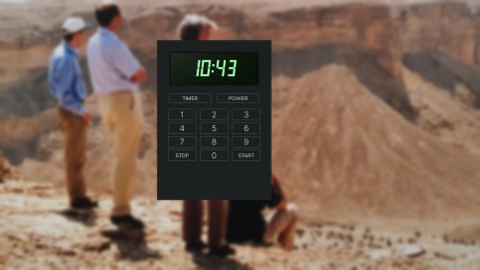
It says 10.43
